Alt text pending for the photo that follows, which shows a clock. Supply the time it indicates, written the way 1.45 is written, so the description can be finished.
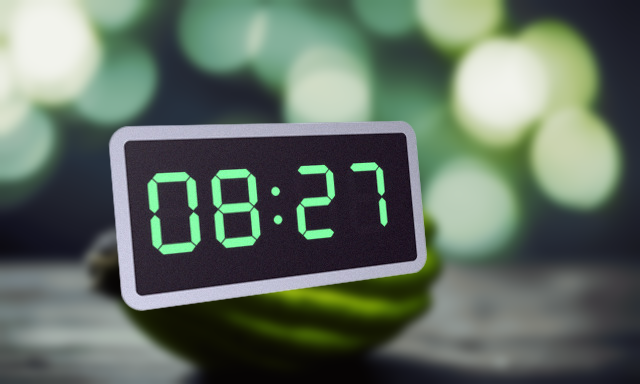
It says 8.27
